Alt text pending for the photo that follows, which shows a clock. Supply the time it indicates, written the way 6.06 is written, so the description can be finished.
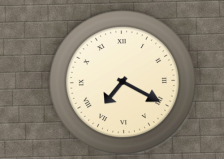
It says 7.20
